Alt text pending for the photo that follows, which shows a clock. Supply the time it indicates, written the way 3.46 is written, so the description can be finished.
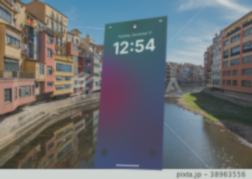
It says 12.54
